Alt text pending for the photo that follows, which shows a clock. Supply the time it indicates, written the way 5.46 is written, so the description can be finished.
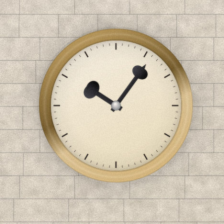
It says 10.06
